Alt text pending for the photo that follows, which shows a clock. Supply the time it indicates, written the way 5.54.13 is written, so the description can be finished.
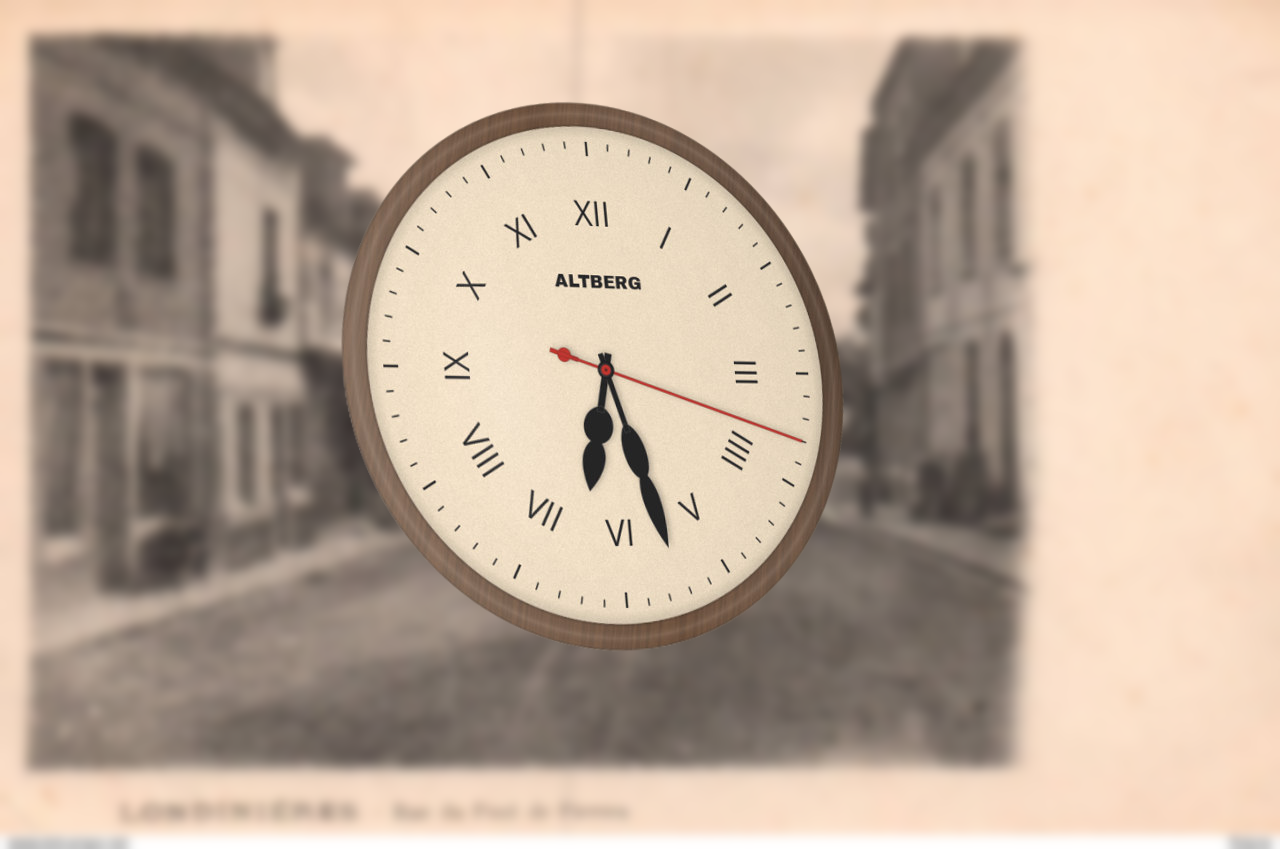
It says 6.27.18
